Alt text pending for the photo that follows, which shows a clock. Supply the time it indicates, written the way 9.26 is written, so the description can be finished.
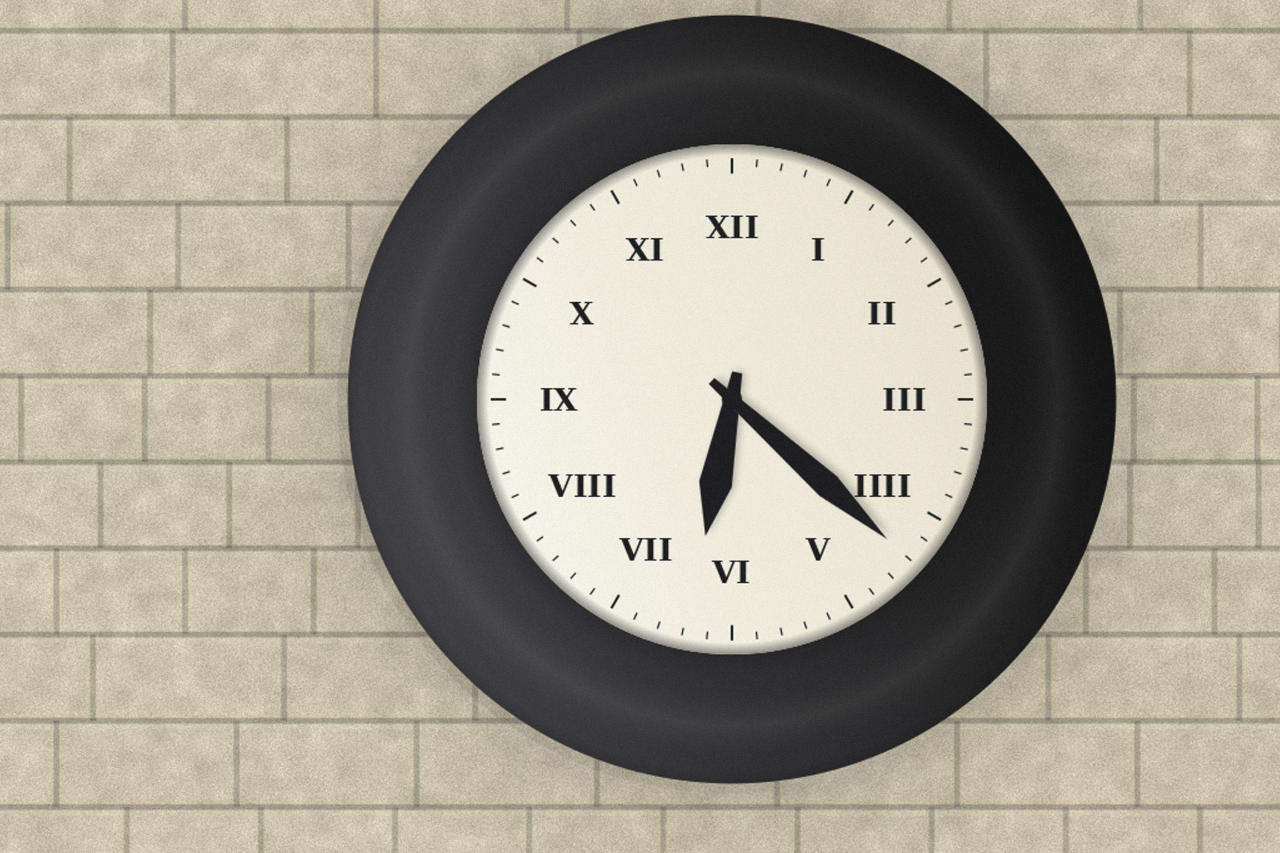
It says 6.22
